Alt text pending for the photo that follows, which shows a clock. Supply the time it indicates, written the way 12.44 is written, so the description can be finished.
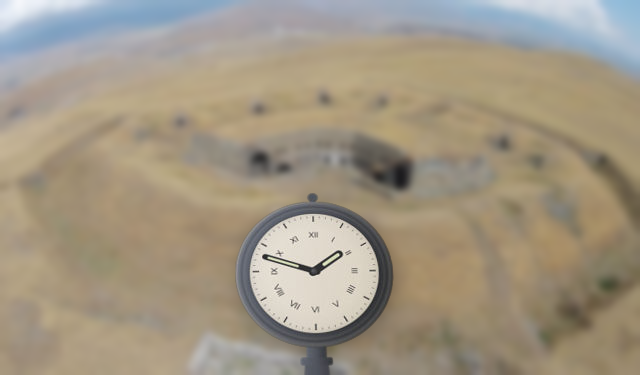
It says 1.48
